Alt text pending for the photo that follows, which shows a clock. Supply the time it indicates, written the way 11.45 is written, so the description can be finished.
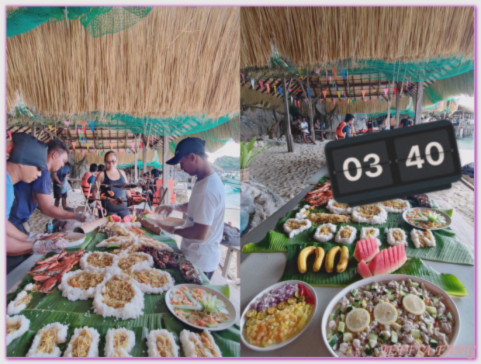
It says 3.40
